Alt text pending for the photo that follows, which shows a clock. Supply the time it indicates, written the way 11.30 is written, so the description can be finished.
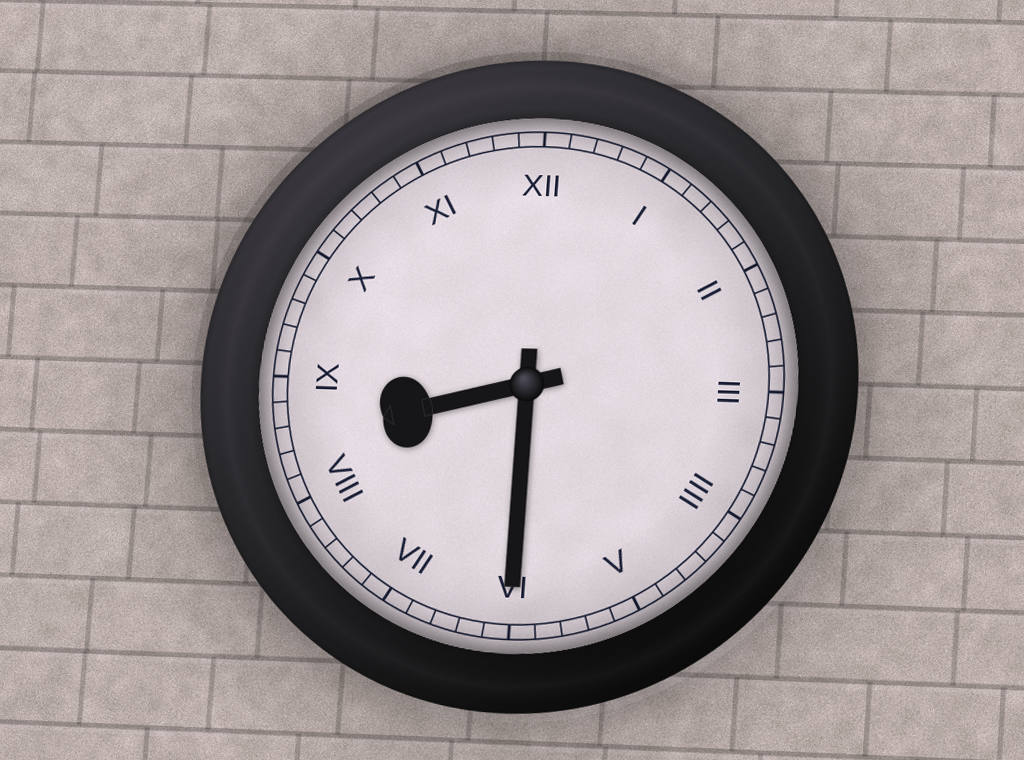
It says 8.30
